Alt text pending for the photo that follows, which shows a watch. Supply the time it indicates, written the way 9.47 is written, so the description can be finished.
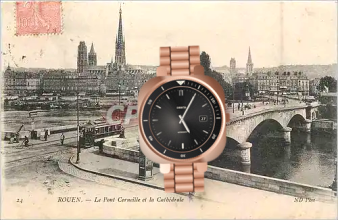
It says 5.05
